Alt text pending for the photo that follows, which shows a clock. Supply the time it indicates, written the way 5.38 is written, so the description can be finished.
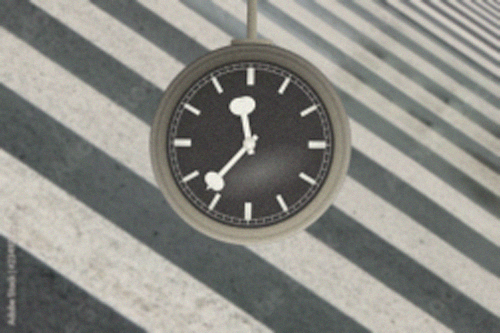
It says 11.37
